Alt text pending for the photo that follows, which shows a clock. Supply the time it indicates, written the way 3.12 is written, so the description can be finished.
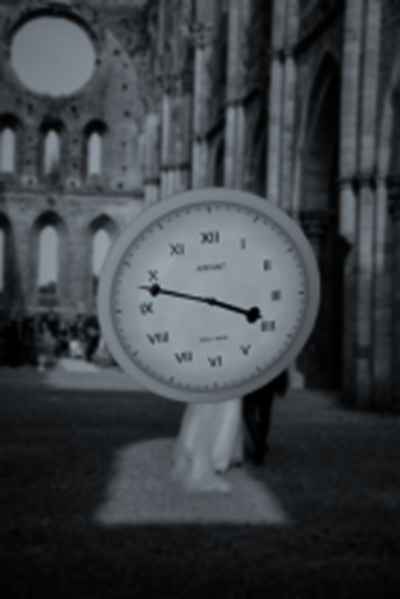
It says 3.48
